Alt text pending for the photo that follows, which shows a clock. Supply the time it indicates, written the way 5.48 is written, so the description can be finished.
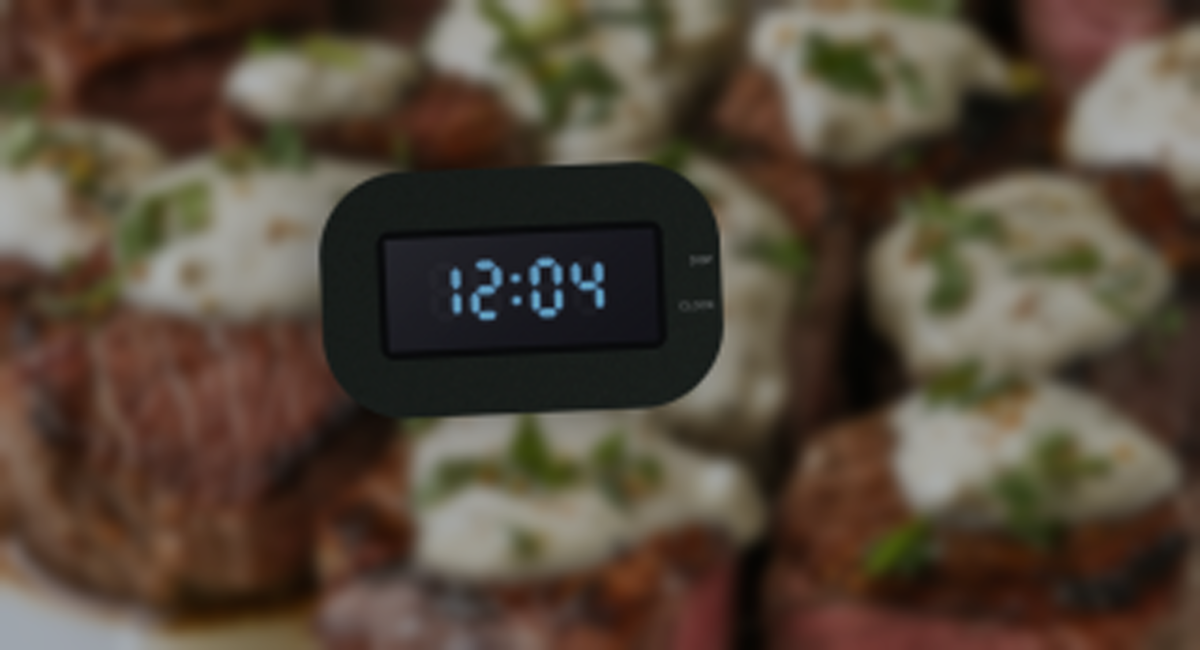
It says 12.04
